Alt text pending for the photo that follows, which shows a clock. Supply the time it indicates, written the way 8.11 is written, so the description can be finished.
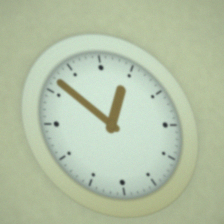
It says 12.52
